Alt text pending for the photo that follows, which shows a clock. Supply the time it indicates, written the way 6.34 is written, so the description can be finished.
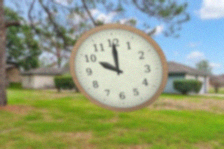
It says 10.00
